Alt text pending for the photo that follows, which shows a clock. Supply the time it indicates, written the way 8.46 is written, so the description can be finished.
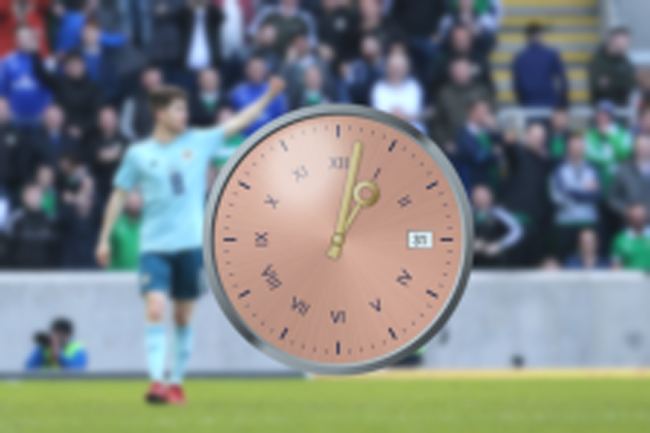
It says 1.02
